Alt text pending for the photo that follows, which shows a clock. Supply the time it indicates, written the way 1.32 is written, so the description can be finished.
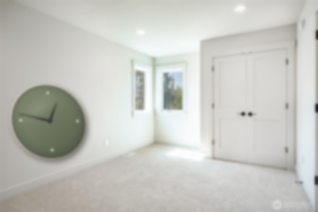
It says 12.47
